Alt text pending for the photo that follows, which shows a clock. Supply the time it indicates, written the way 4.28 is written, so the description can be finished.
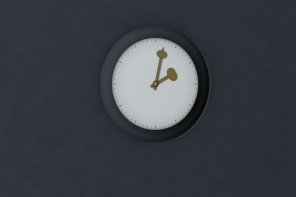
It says 2.02
